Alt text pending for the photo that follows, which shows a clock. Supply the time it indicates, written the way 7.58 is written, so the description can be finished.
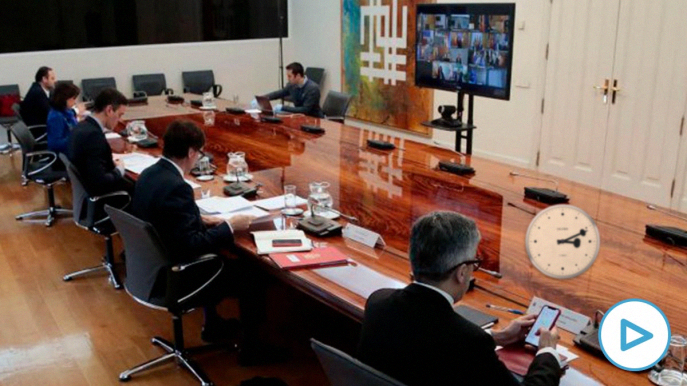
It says 3.11
